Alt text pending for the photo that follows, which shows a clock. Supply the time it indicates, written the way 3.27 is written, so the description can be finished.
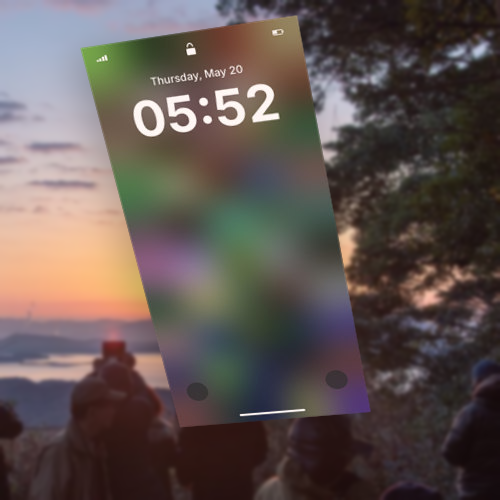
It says 5.52
